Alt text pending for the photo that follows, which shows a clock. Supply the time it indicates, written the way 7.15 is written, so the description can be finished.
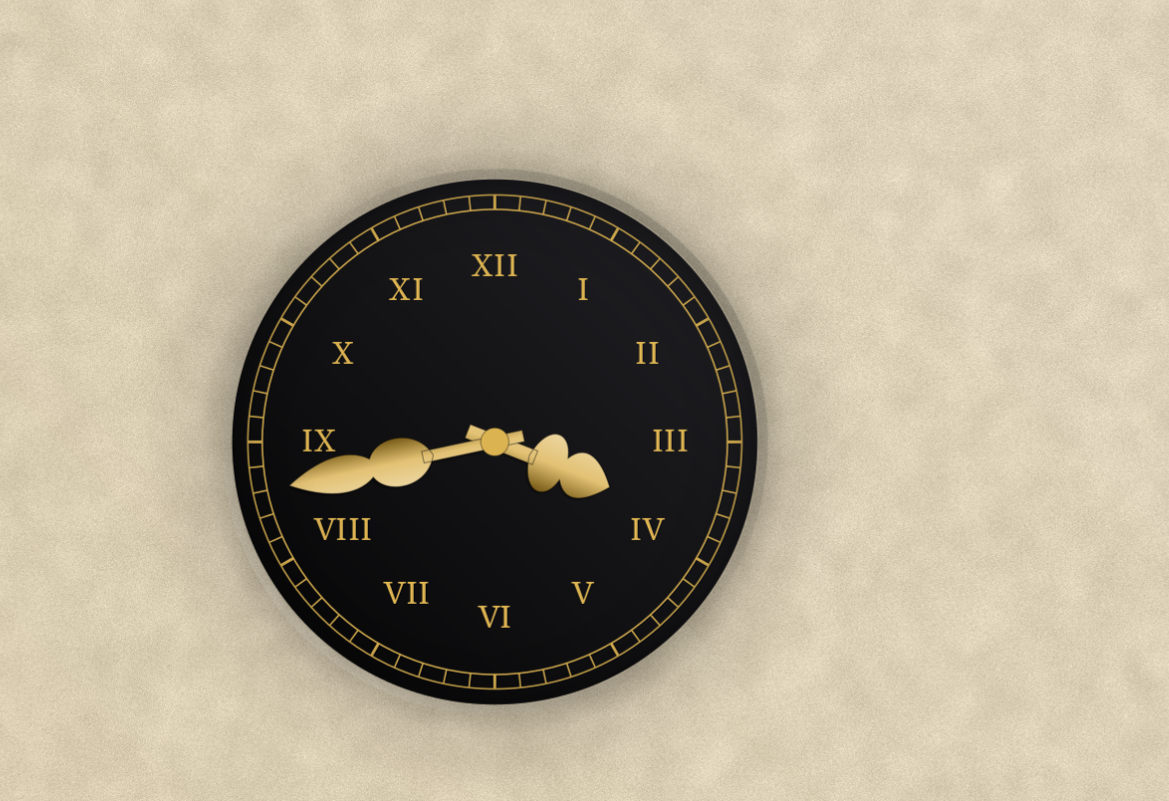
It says 3.43
